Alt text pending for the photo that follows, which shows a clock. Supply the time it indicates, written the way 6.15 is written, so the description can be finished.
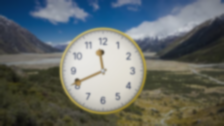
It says 11.41
